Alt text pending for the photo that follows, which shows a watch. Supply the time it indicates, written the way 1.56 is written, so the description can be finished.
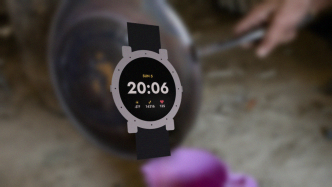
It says 20.06
